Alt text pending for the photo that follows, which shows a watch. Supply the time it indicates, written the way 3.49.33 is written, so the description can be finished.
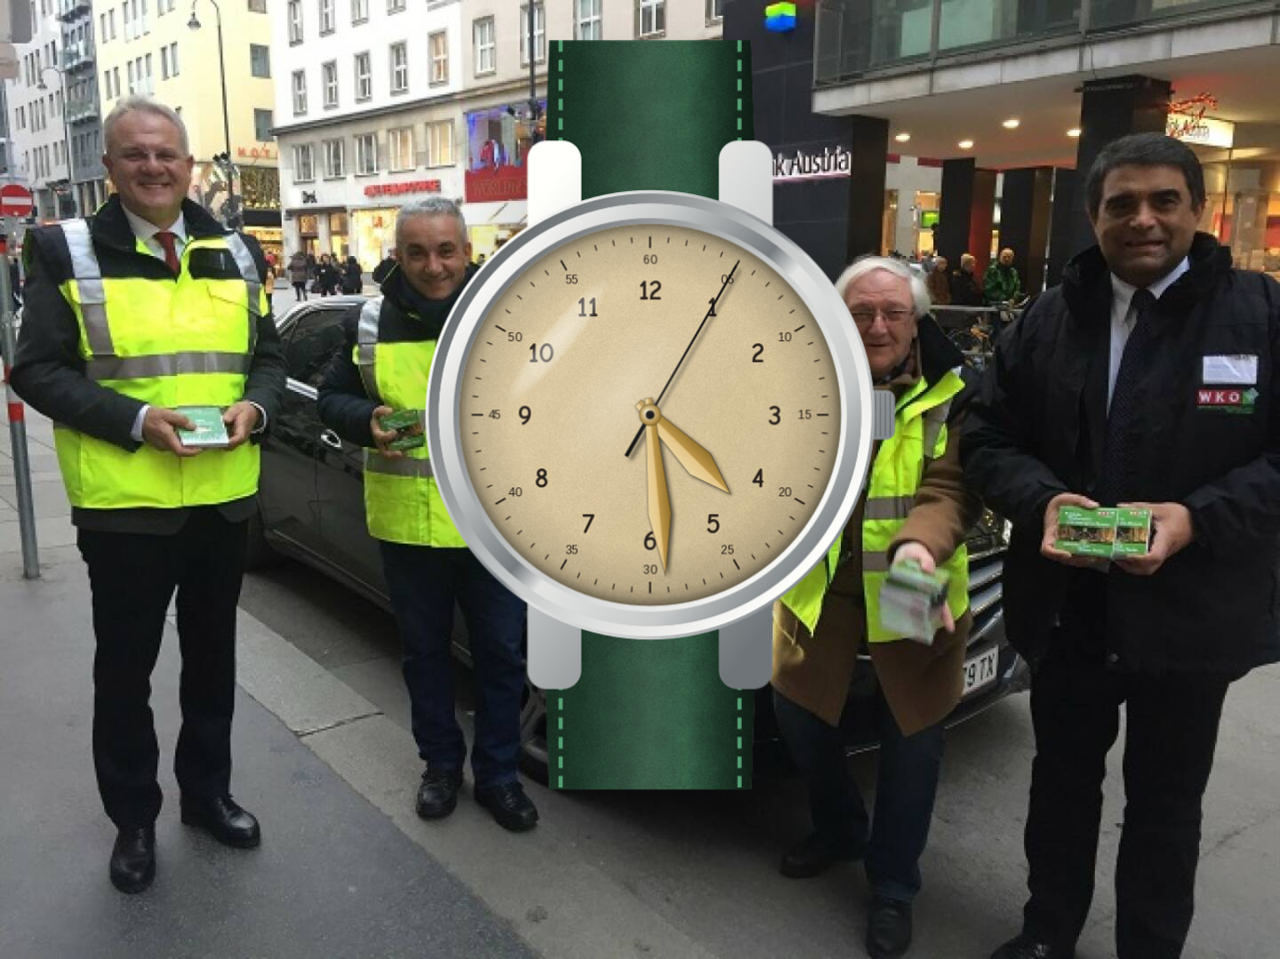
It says 4.29.05
